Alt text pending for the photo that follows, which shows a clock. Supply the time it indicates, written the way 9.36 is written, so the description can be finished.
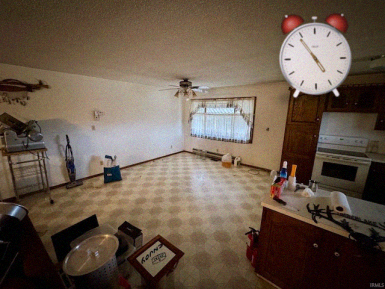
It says 4.54
